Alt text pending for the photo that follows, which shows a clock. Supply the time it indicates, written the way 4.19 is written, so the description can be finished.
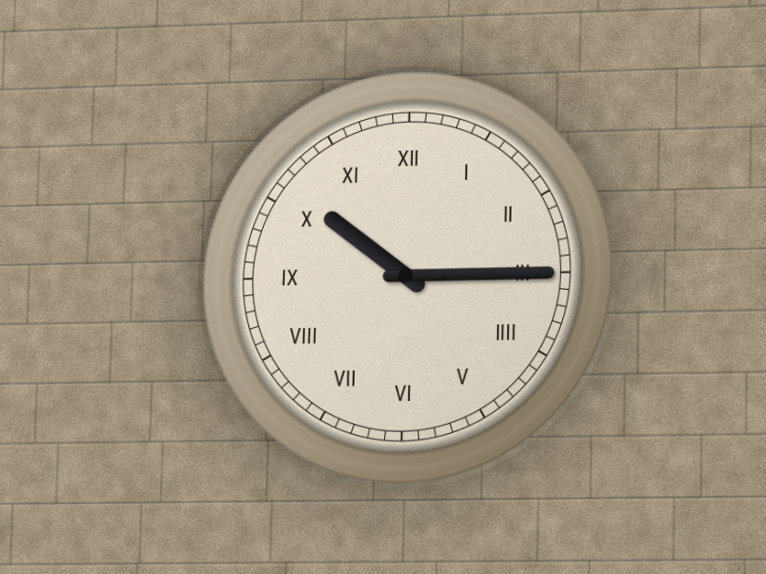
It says 10.15
